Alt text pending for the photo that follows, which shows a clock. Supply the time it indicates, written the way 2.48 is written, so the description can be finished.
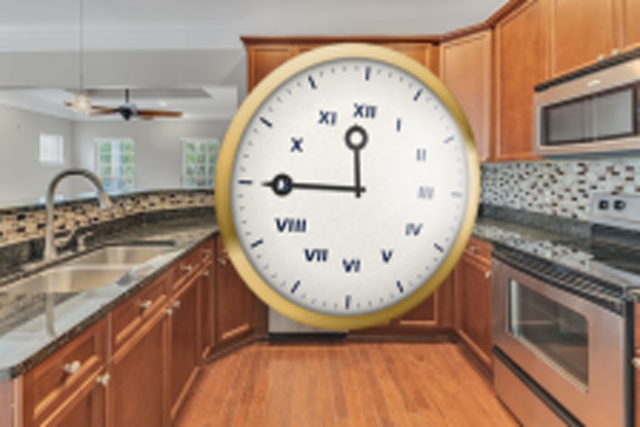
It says 11.45
